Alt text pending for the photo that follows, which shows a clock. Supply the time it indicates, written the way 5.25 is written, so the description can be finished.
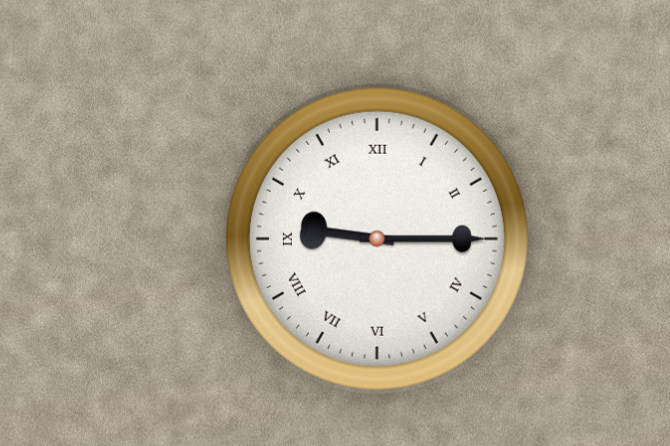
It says 9.15
